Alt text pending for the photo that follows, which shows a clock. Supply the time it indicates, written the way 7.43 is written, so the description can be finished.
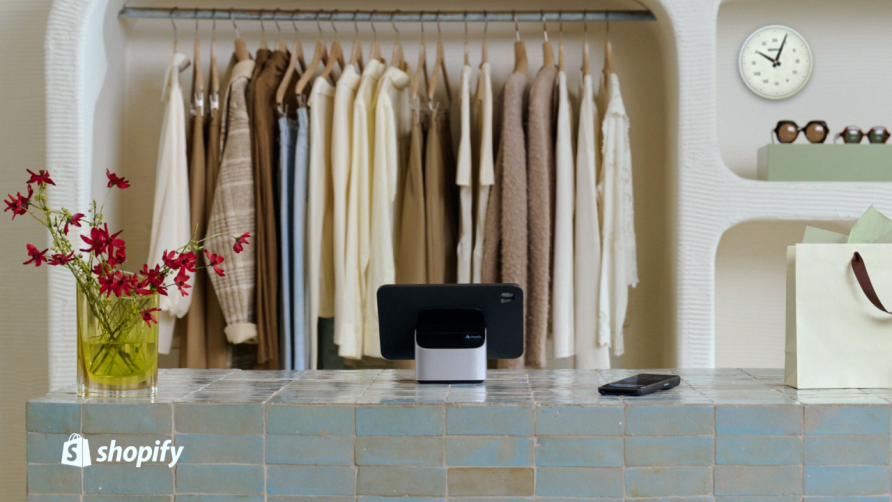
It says 10.04
